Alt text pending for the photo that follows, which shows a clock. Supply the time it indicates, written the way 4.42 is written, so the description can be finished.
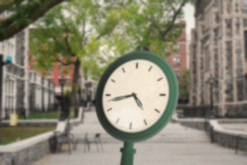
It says 4.43
